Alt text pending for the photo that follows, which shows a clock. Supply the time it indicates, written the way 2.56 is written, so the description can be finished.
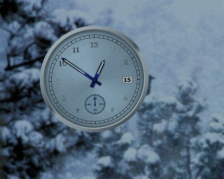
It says 12.51
